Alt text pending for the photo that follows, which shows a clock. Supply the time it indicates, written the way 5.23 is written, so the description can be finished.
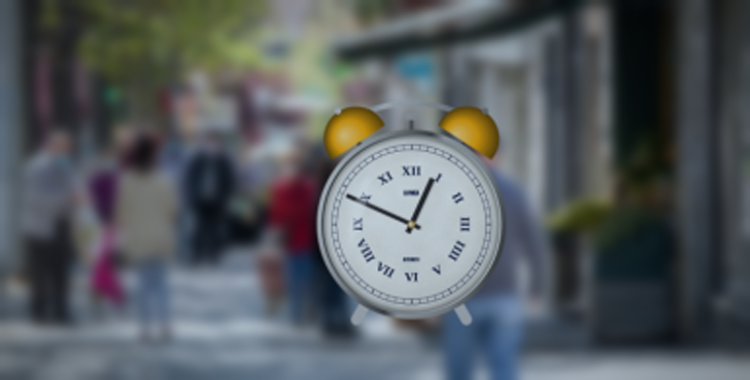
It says 12.49
